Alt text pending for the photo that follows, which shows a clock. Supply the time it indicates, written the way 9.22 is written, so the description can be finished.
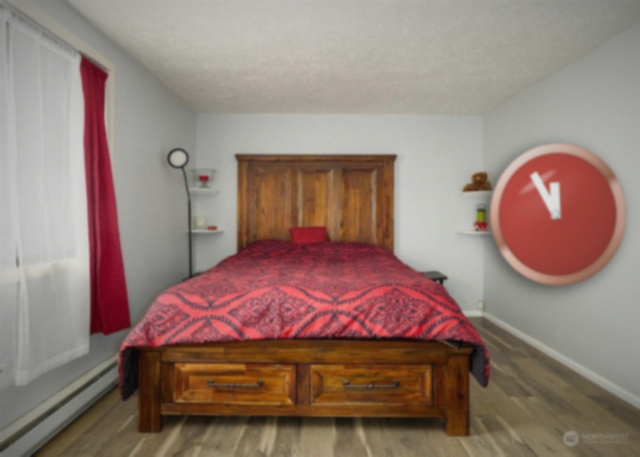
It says 11.55
